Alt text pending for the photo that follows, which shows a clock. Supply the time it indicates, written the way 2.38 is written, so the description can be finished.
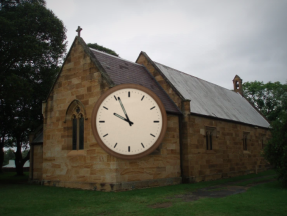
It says 9.56
